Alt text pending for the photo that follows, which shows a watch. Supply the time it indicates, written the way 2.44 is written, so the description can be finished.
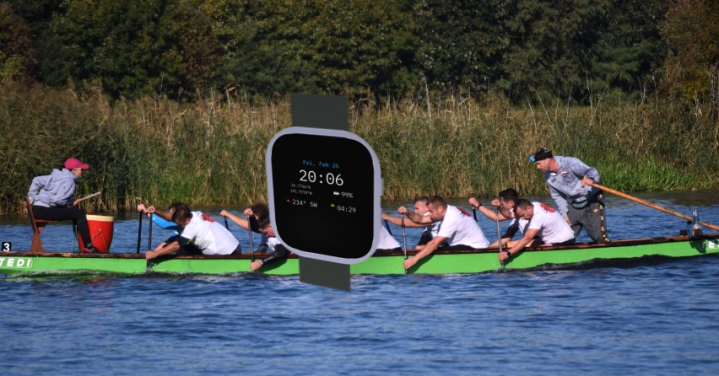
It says 20.06
